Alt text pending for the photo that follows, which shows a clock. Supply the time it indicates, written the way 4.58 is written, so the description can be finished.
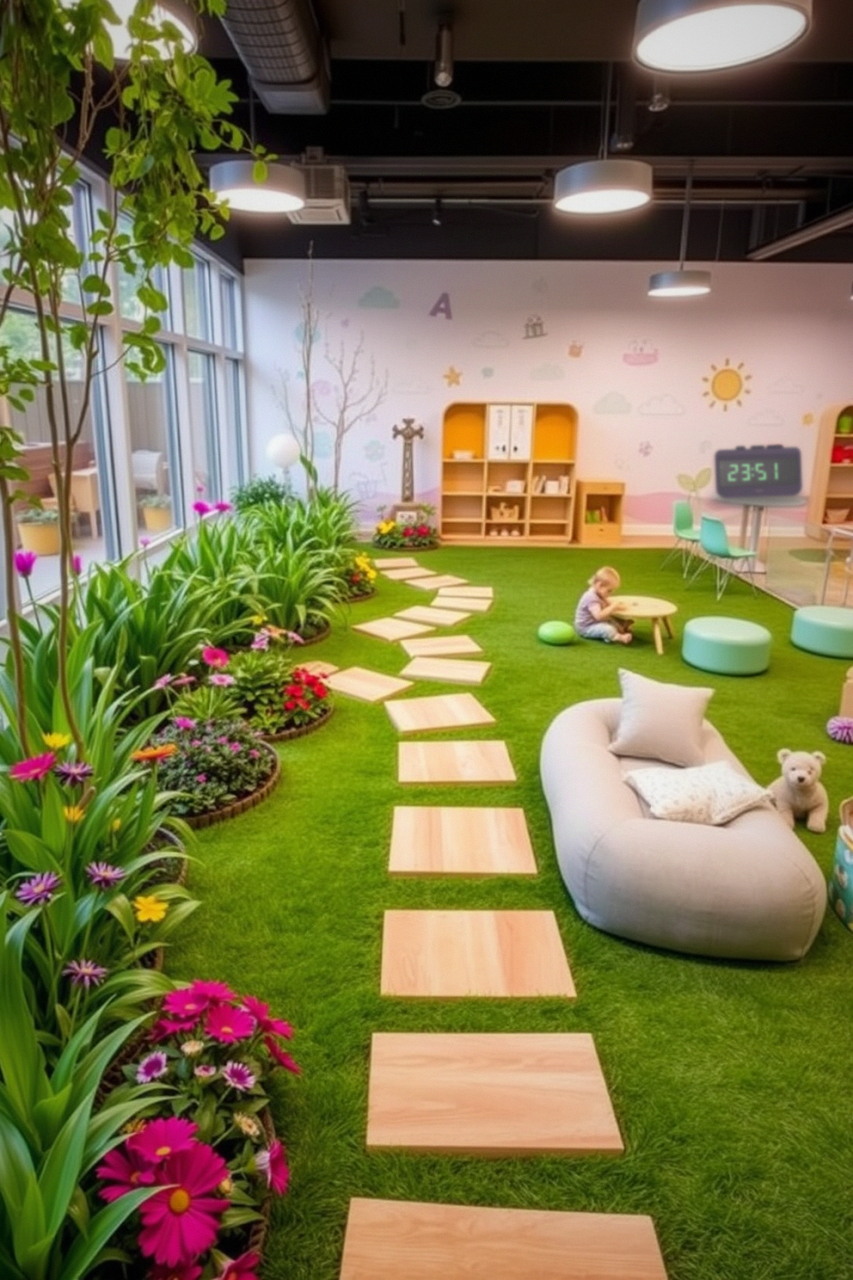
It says 23.51
